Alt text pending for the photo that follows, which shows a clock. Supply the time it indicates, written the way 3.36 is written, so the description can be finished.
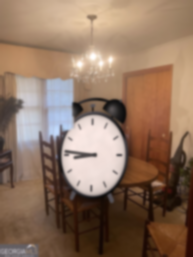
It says 8.46
